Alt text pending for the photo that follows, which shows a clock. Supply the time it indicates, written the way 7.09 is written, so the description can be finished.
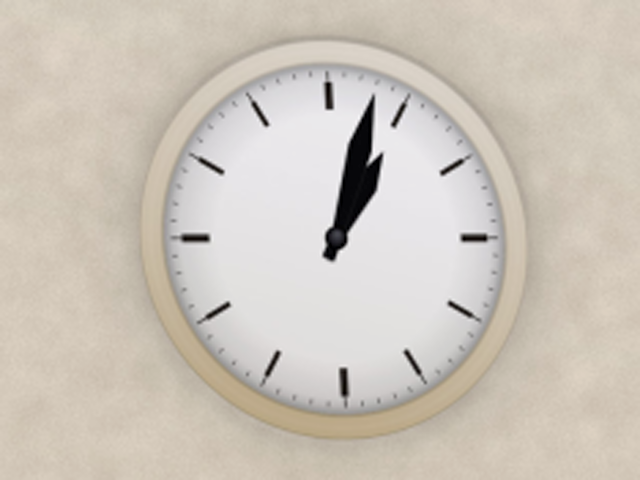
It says 1.03
